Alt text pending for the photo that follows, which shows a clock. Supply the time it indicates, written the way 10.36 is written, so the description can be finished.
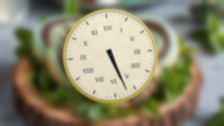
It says 5.27
